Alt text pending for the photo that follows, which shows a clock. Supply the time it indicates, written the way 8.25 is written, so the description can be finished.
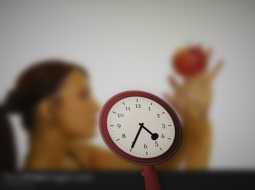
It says 4.35
